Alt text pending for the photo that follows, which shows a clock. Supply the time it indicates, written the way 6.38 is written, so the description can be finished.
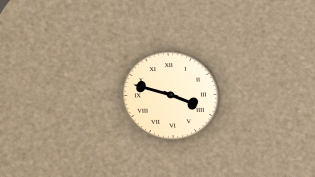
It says 3.48
